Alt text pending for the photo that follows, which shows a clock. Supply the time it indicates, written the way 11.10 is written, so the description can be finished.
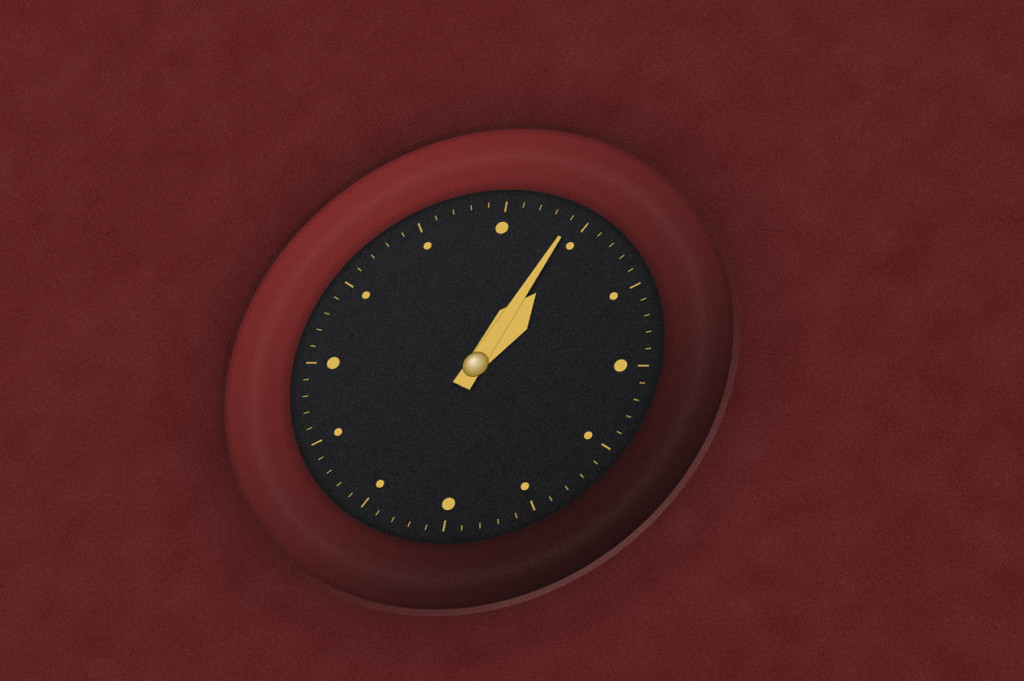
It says 1.04
